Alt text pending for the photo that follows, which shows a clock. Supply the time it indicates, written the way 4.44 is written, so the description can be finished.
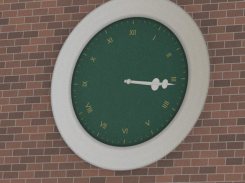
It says 3.16
